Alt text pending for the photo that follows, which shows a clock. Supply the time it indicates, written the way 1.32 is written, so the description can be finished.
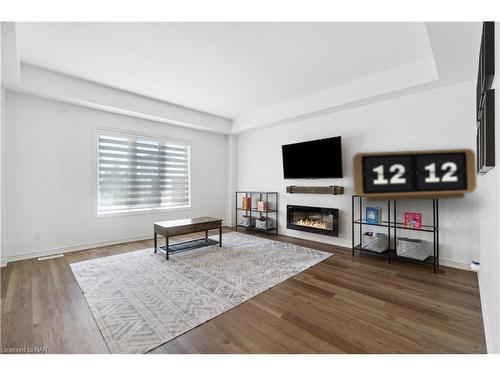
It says 12.12
